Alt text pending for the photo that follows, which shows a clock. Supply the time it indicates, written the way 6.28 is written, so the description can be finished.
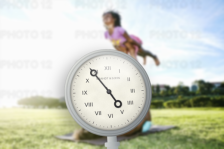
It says 4.54
